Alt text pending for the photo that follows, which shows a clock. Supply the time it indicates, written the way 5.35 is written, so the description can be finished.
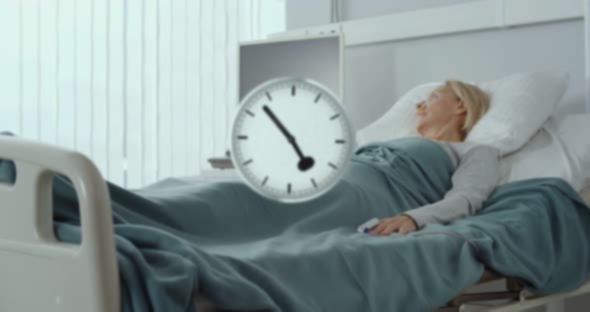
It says 4.53
